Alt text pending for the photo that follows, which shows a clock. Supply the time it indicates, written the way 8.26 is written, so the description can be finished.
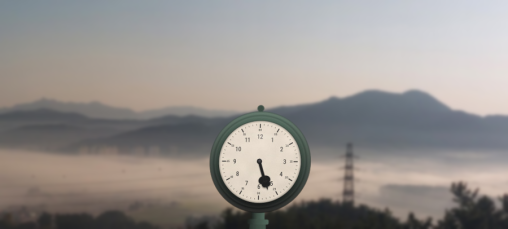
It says 5.27
